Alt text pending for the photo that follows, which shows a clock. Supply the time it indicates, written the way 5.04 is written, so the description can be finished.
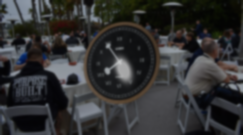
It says 7.54
